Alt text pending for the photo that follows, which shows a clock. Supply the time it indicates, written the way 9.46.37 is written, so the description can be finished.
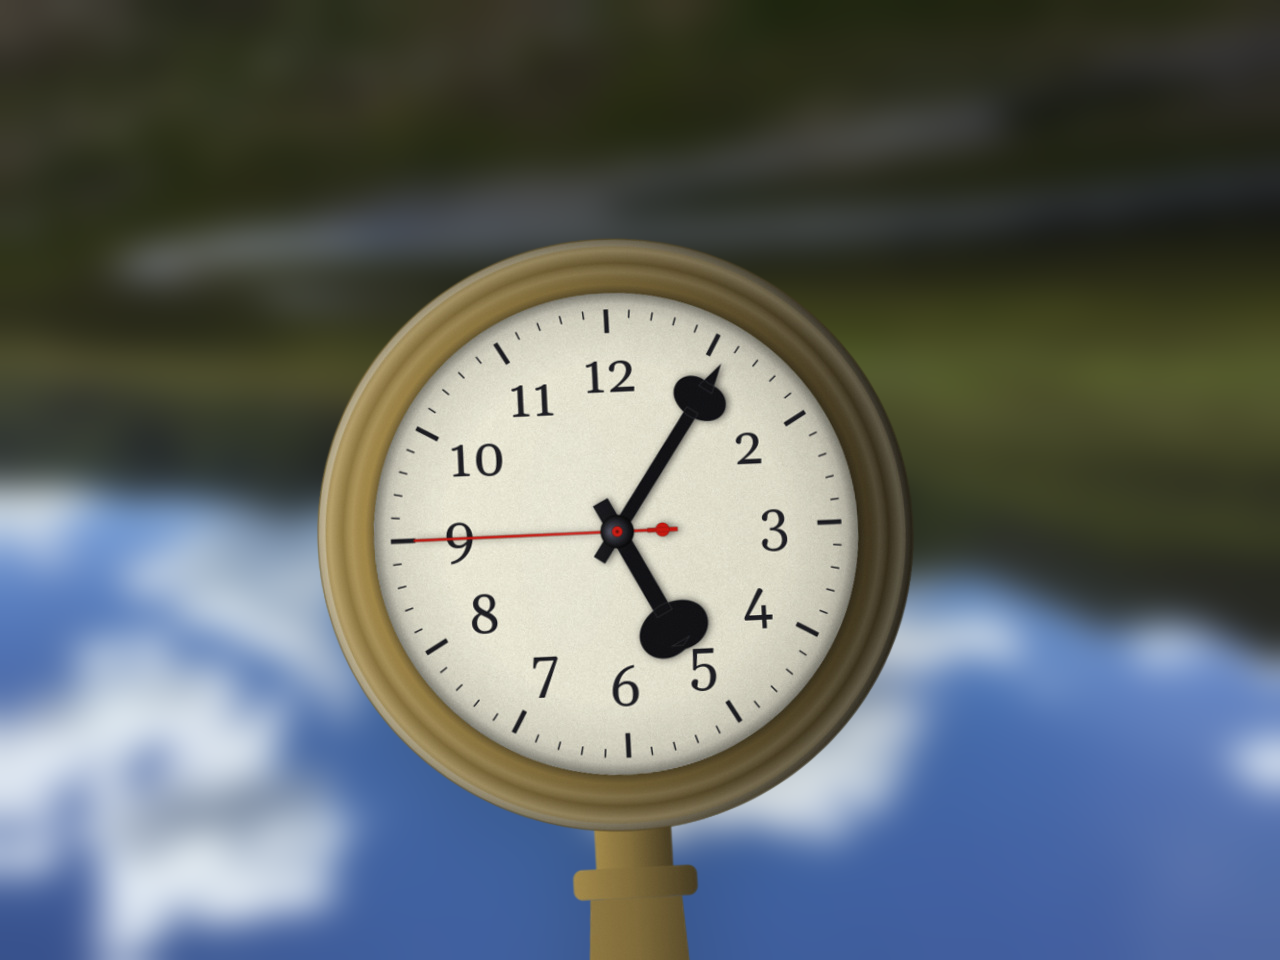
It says 5.05.45
